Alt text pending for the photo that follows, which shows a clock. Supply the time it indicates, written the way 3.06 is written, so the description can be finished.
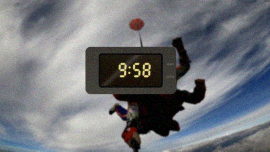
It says 9.58
